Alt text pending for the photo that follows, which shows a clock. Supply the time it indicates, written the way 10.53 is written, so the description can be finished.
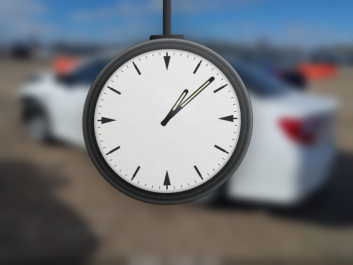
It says 1.08
